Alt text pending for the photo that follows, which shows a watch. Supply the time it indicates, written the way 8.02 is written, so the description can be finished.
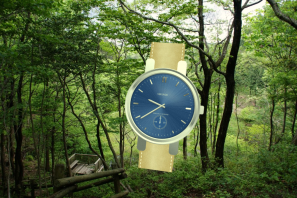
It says 9.39
